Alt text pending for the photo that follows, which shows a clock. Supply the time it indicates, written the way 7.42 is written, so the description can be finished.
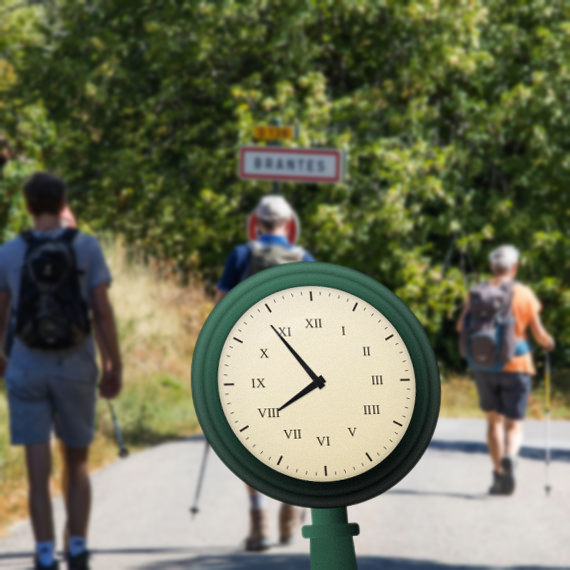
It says 7.54
